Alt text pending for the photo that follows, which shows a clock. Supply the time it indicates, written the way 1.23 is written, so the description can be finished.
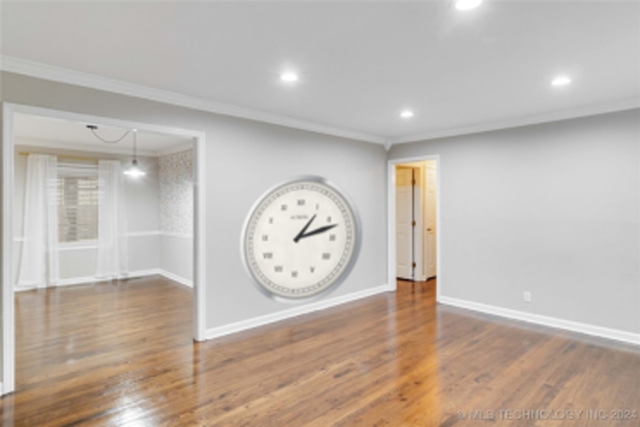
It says 1.12
